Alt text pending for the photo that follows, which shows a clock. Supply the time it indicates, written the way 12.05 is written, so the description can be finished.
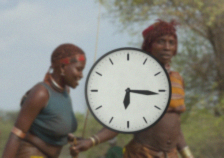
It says 6.16
